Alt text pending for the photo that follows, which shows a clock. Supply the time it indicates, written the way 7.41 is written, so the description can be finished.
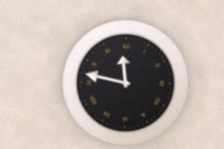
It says 11.47
